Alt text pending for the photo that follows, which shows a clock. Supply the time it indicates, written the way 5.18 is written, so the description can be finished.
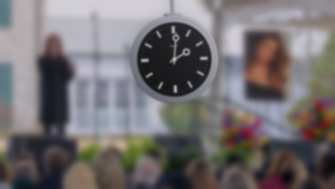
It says 2.01
